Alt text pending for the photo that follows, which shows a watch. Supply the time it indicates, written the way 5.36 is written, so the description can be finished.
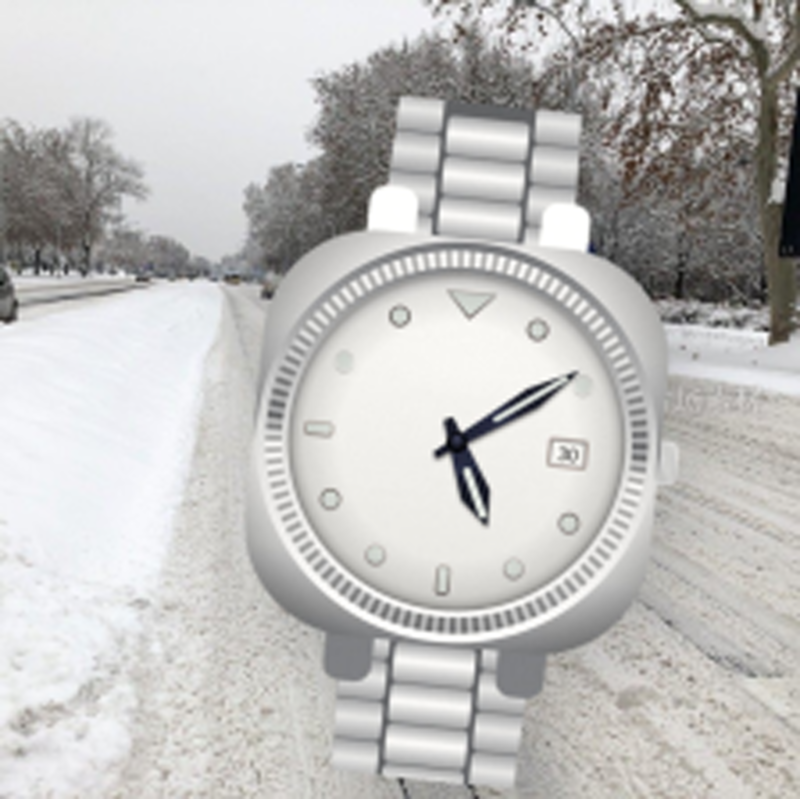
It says 5.09
